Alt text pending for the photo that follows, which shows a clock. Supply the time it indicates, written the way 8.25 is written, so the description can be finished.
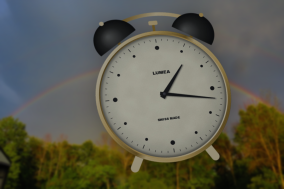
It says 1.17
